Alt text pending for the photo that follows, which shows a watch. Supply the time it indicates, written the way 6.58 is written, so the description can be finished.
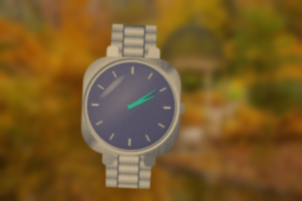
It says 2.09
